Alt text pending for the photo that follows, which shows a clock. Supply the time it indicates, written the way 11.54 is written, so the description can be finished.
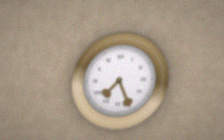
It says 7.26
